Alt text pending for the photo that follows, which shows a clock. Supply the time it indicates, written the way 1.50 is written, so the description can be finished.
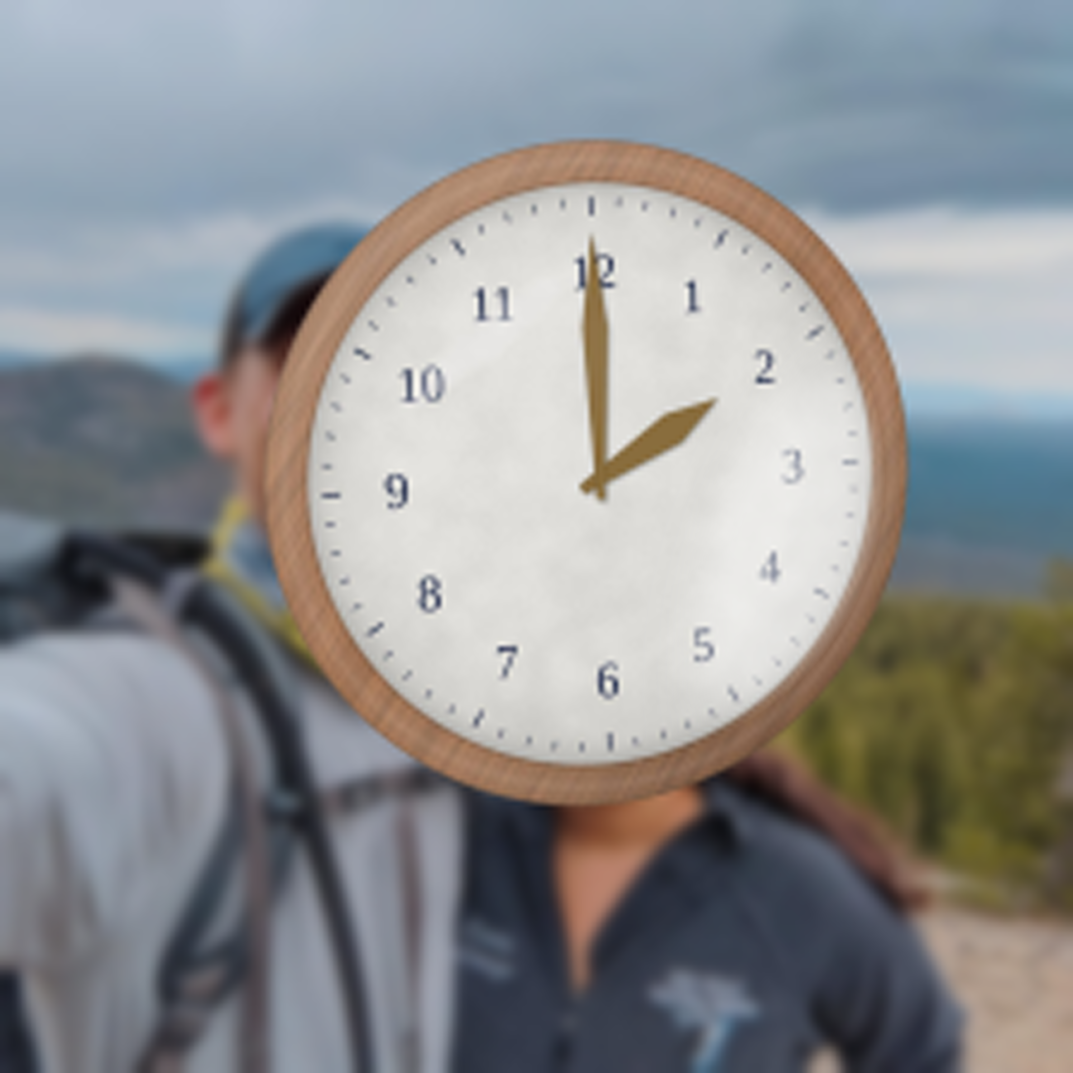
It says 2.00
